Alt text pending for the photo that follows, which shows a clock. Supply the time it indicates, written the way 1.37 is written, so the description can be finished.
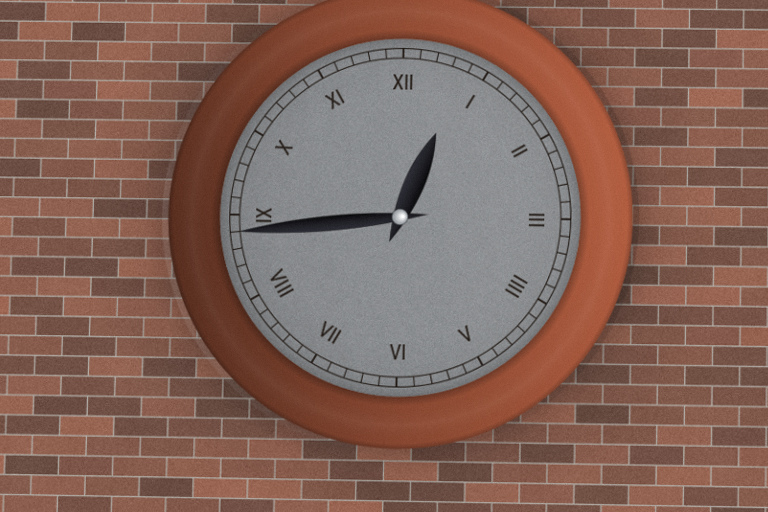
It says 12.44
